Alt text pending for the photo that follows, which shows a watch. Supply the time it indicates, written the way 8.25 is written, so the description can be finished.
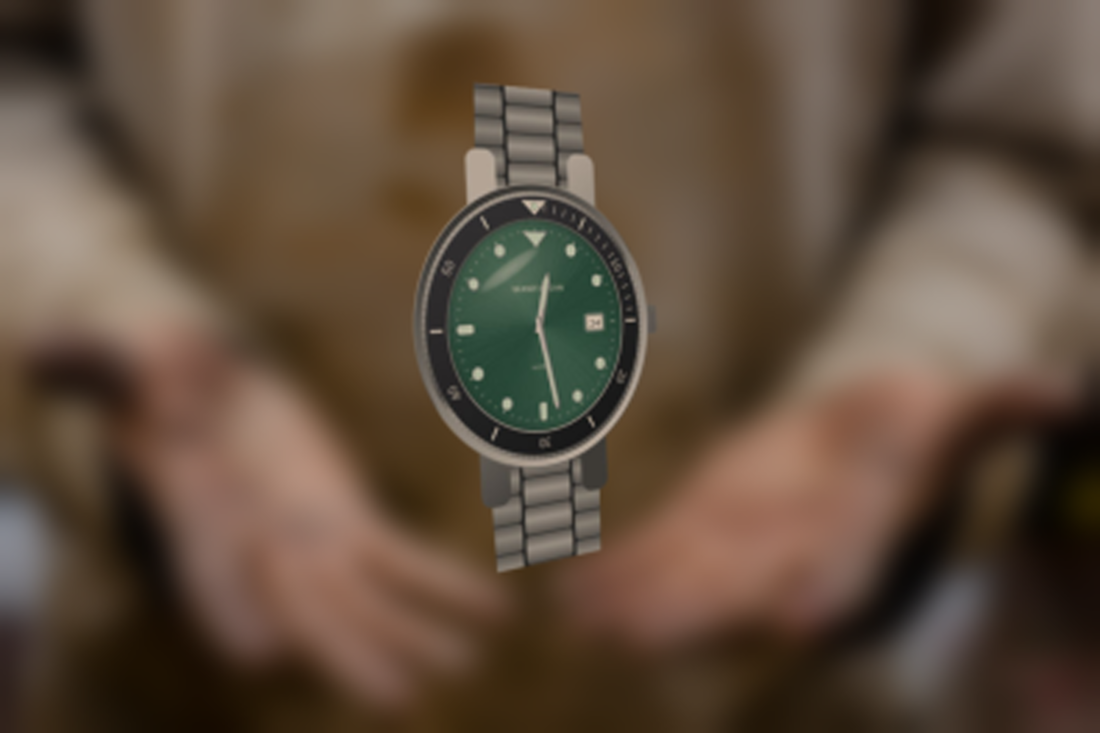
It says 12.28
